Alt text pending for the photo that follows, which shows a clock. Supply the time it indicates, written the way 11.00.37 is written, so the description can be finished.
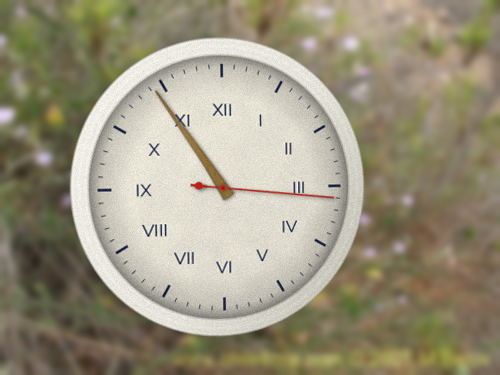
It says 10.54.16
